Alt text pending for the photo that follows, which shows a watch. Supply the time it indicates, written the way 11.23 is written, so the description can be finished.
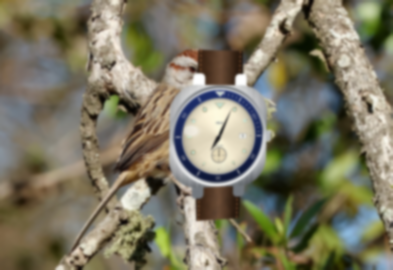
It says 7.04
